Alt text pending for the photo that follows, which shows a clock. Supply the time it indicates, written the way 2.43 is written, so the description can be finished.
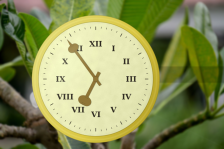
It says 6.54
